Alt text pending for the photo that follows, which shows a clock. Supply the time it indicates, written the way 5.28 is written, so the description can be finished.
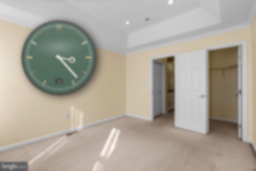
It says 3.23
